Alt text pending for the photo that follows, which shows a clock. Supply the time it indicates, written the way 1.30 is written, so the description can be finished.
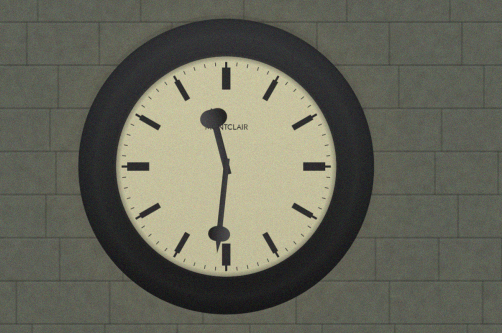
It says 11.31
